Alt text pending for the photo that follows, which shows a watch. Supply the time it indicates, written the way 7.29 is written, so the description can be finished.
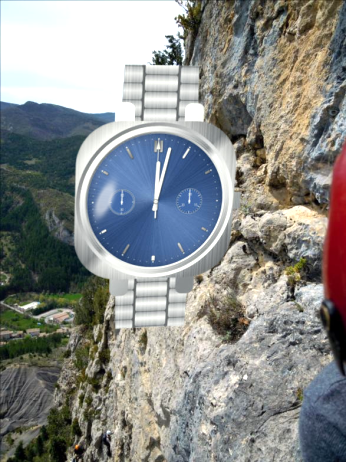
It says 12.02
